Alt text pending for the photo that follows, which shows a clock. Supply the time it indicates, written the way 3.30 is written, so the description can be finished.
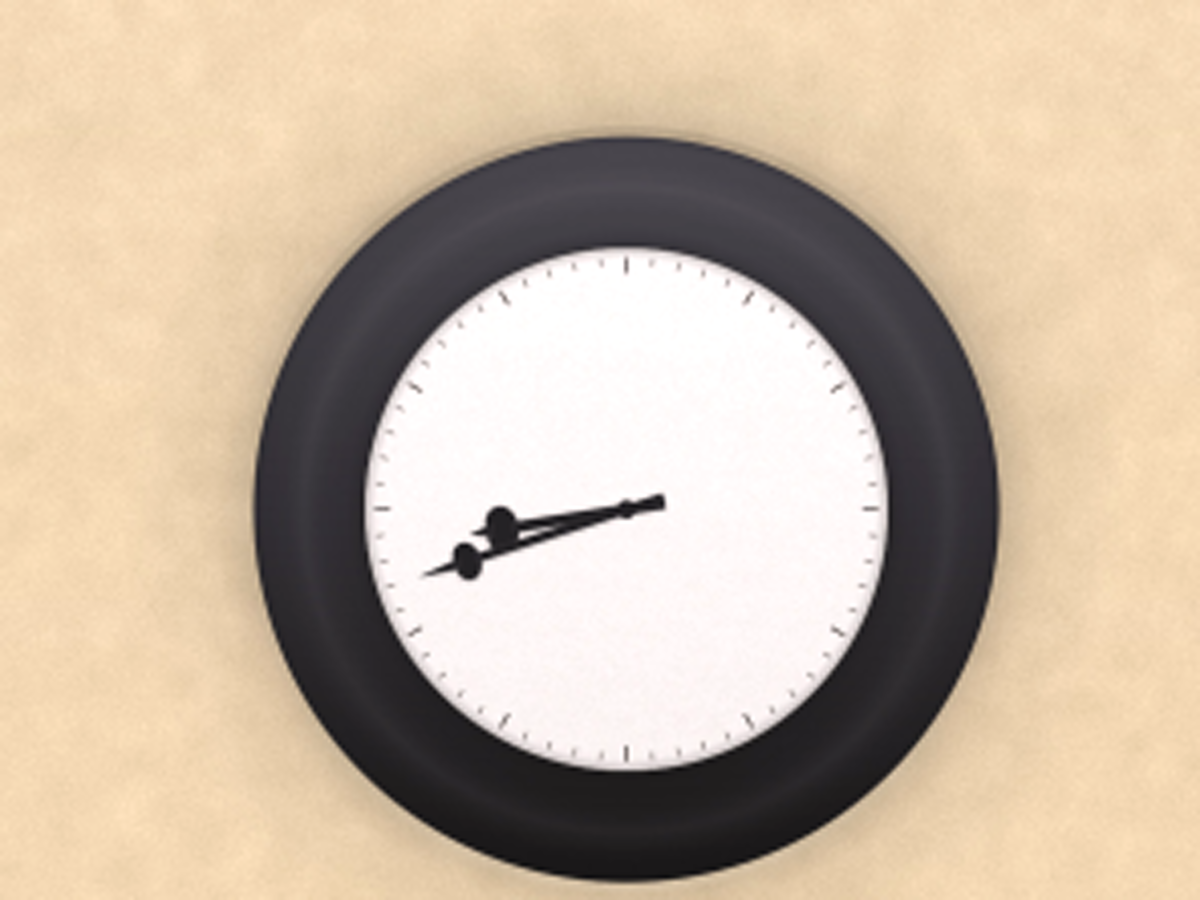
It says 8.42
